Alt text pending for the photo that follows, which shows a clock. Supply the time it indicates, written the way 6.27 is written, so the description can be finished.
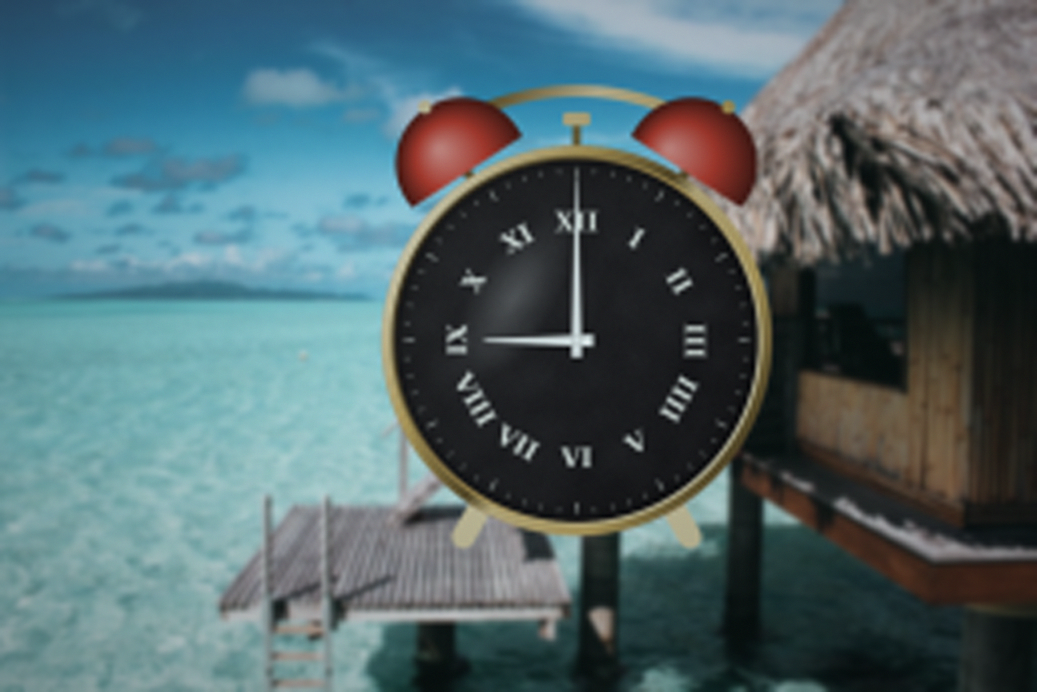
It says 9.00
